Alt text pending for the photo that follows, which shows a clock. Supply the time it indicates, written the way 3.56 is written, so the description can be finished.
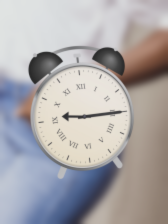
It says 9.15
